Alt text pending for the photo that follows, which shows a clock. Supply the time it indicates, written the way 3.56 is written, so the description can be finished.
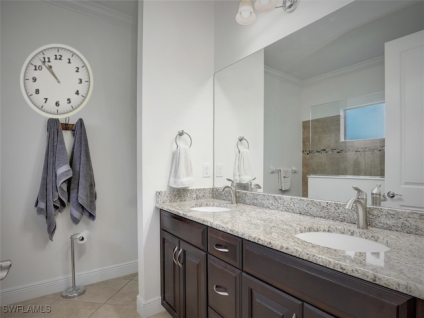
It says 10.53
